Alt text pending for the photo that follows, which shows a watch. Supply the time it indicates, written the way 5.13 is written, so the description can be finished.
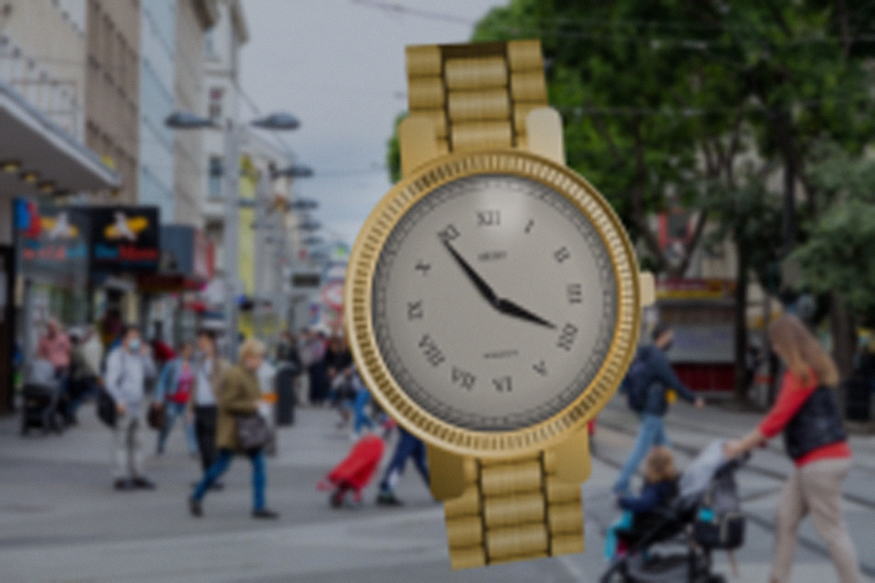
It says 3.54
